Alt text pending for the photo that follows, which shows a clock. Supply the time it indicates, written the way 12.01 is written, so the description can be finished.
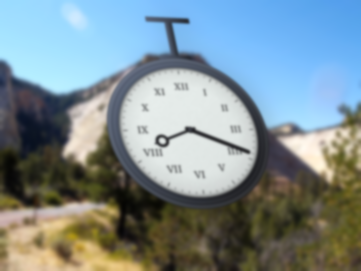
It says 8.19
